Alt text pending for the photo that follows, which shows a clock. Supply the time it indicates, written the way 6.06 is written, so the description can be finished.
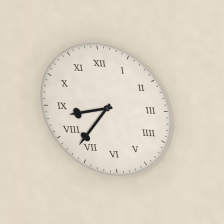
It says 8.37
